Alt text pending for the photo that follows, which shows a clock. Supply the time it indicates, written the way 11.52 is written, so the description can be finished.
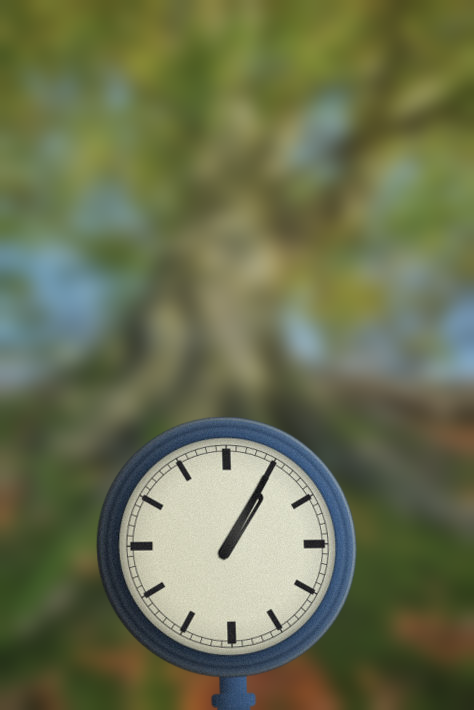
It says 1.05
